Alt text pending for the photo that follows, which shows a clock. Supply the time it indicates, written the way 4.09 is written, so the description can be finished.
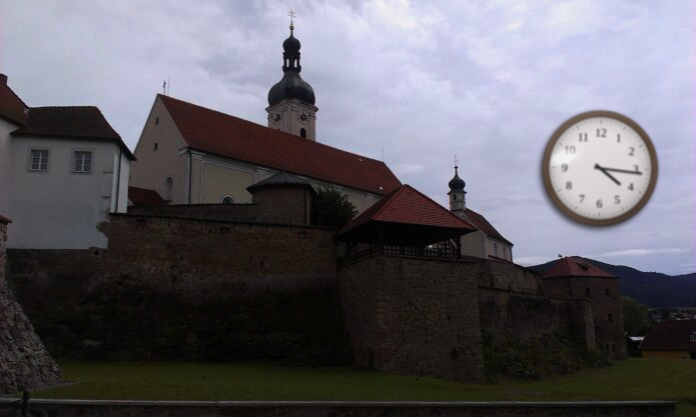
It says 4.16
